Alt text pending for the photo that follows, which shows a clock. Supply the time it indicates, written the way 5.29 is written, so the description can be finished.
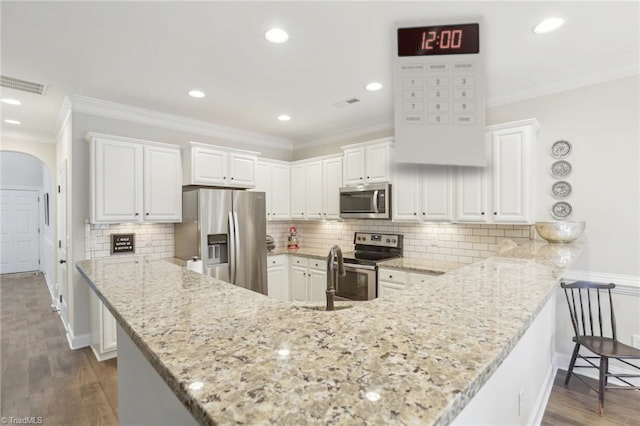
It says 12.00
